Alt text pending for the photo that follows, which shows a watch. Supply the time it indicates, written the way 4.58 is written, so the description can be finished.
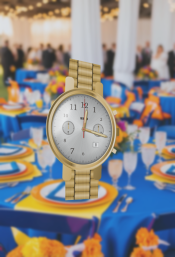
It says 12.17
